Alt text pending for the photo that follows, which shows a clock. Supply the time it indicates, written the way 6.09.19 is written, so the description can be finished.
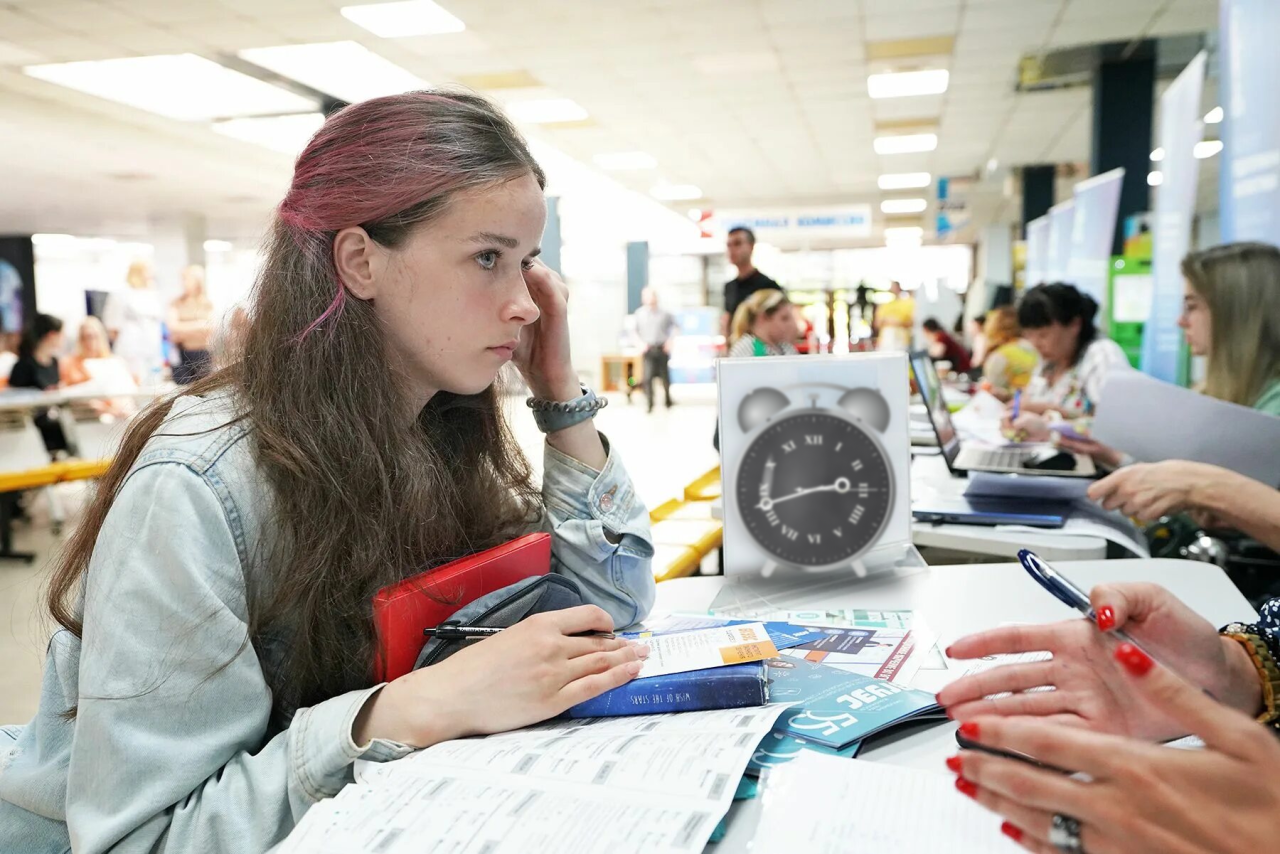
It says 2.42.15
